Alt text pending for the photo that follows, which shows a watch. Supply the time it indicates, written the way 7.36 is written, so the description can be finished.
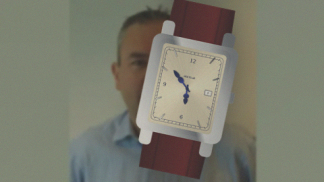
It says 5.52
